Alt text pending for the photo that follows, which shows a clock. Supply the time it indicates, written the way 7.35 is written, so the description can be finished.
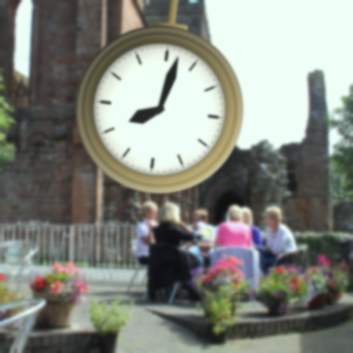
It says 8.02
